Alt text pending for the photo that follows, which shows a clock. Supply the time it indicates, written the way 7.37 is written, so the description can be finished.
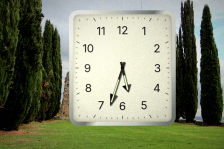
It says 5.33
